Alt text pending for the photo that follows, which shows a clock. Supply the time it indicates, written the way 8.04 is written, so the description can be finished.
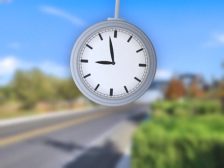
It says 8.58
